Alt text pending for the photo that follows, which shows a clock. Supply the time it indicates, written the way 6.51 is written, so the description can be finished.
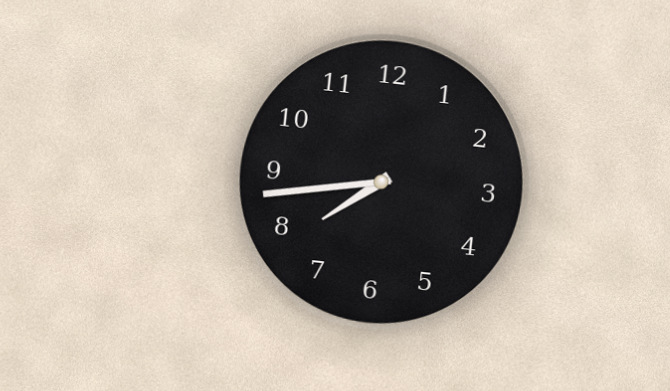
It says 7.43
